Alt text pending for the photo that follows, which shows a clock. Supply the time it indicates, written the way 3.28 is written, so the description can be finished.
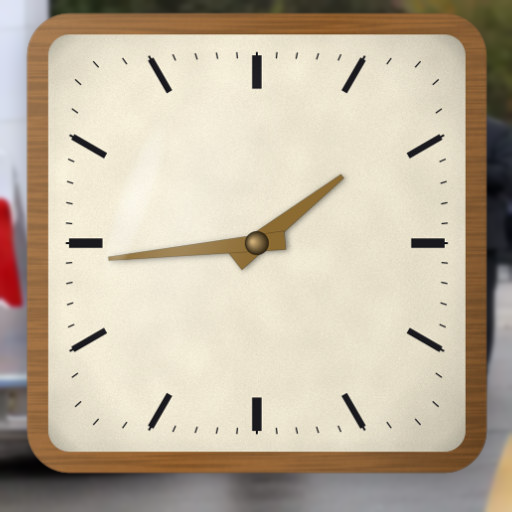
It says 1.44
